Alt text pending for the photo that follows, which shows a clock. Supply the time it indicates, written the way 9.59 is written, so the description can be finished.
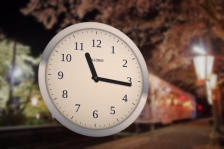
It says 11.16
